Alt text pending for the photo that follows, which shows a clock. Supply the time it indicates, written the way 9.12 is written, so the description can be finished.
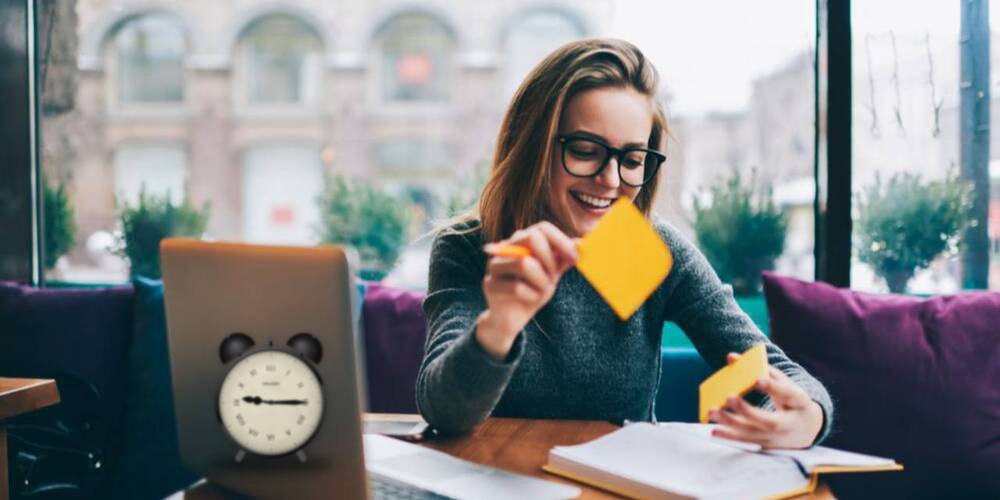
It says 9.15
